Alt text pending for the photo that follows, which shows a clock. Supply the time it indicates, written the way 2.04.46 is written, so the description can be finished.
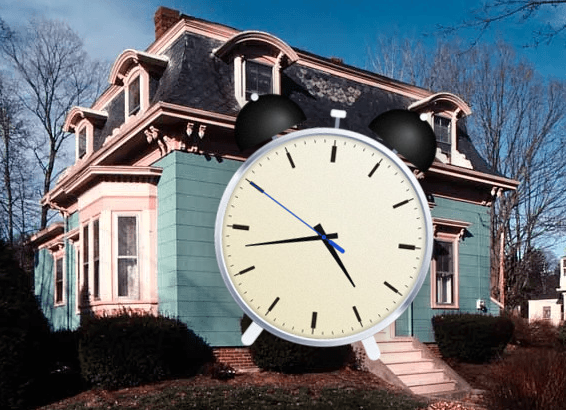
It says 4.42.50
